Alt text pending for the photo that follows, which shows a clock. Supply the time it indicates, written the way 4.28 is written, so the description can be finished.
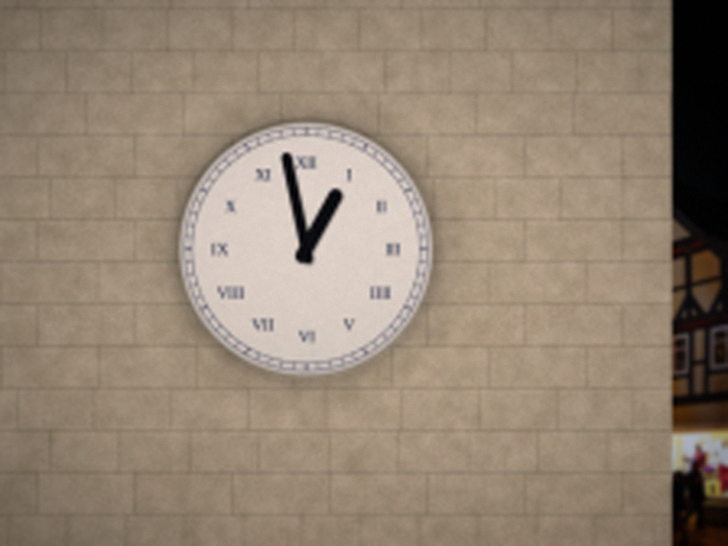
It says 12.58
